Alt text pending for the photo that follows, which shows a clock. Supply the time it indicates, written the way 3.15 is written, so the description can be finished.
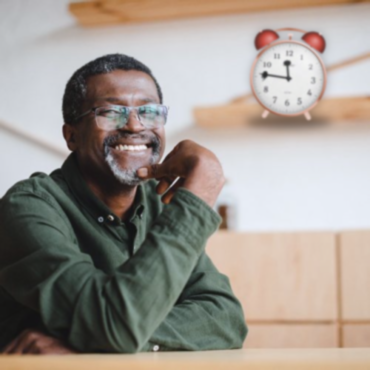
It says 11.46
